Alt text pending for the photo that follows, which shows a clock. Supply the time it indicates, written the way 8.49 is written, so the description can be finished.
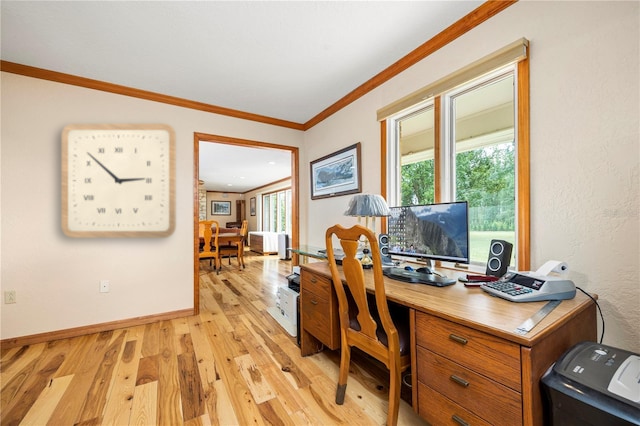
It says 2.52
